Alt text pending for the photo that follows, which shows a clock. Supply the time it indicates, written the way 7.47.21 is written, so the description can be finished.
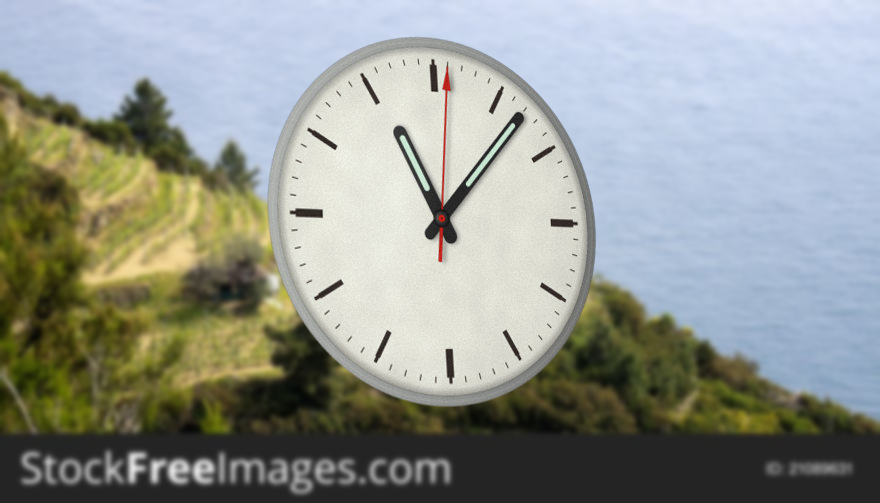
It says 11.07.01
